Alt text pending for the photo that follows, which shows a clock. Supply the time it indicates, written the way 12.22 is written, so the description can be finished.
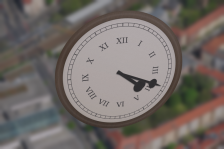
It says 4.19
